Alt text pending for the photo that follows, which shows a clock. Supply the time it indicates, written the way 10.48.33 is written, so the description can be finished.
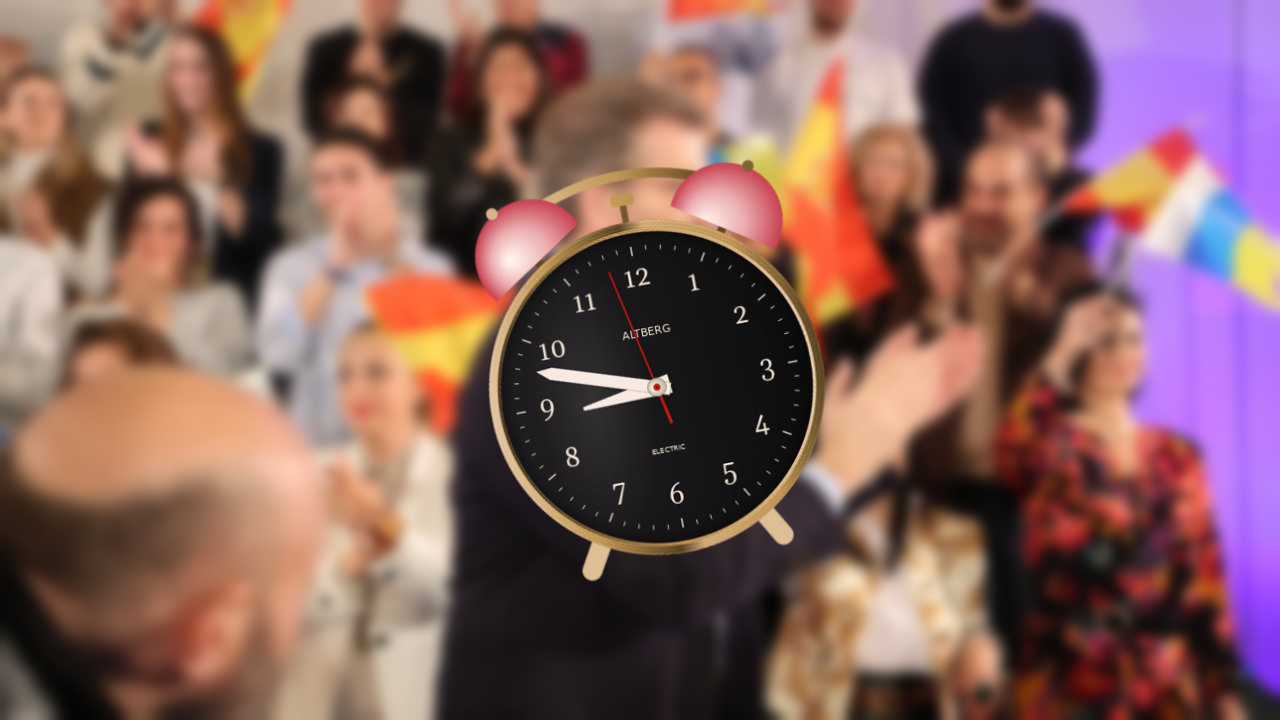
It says 8.47.58
